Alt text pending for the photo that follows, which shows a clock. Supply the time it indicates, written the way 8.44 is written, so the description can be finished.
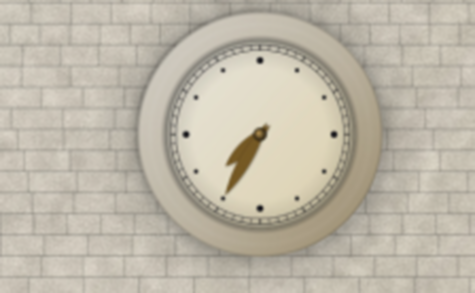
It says 7.35
